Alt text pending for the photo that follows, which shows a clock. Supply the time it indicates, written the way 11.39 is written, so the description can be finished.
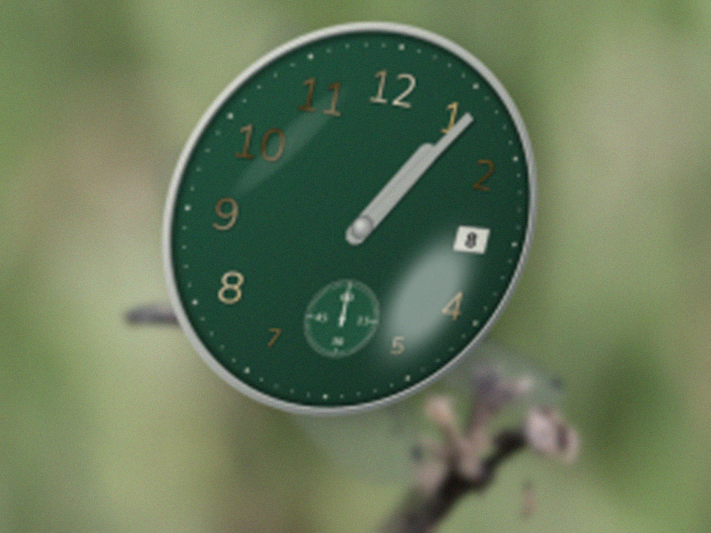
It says 1.06
